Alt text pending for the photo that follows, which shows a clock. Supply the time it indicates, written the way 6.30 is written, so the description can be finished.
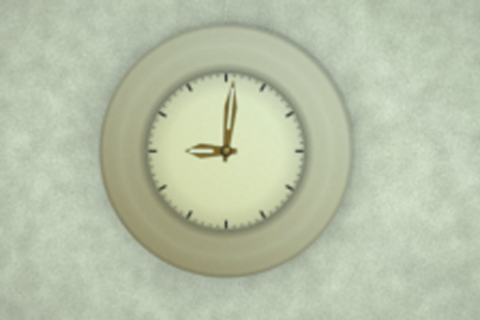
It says 9.01
